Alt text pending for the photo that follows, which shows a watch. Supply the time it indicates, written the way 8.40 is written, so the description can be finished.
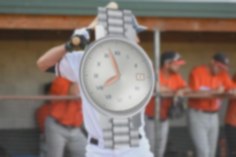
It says 7.57
